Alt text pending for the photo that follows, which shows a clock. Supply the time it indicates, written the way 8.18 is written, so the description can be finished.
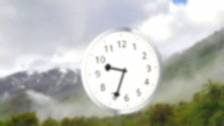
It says 9.34
